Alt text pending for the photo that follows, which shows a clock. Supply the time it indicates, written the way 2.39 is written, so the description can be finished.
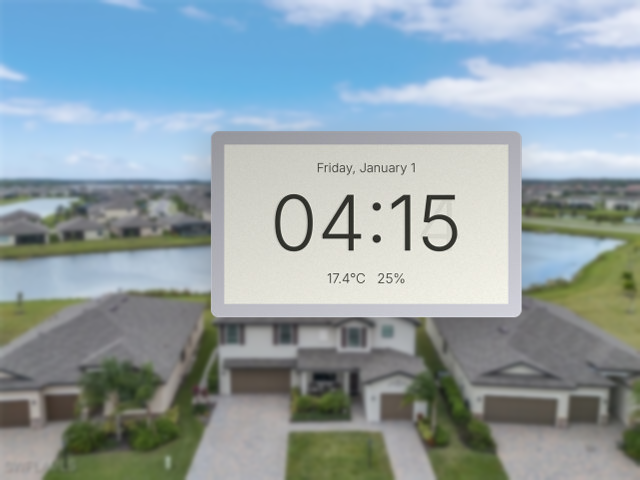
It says 4.15
